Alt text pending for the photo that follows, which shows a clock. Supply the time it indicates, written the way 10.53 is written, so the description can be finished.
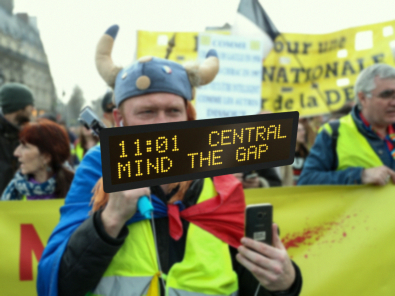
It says 11.01
